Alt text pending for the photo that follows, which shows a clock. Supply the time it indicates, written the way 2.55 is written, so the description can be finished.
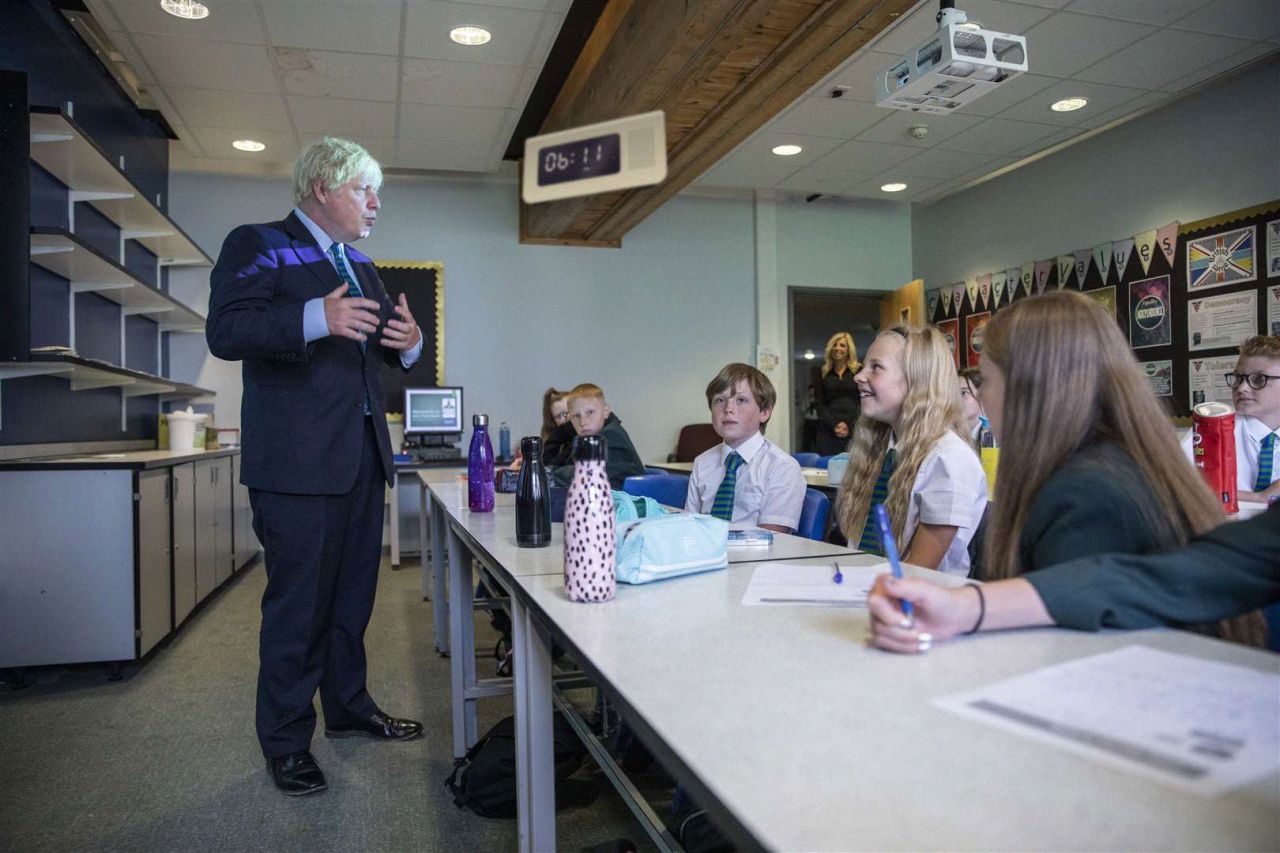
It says 6.11
